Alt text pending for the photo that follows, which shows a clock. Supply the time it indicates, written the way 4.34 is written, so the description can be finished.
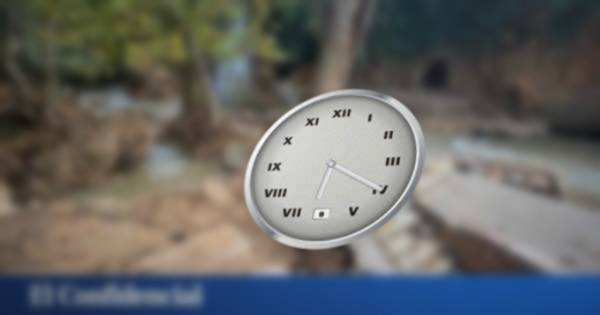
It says 6.20
